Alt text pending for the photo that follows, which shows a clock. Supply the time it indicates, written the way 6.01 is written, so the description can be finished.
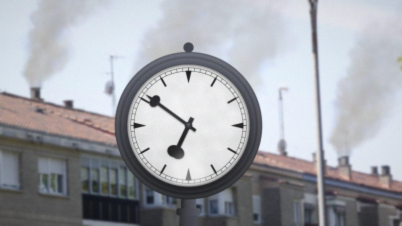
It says 6.51
